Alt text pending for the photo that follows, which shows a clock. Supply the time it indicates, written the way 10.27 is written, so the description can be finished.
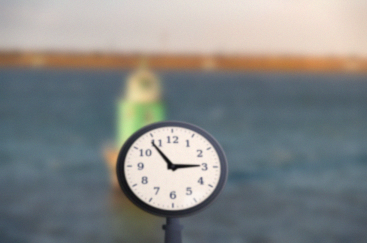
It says 2.54
